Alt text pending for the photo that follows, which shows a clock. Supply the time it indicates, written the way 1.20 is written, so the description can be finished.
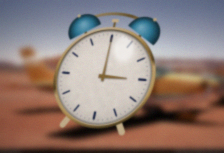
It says 3.00
